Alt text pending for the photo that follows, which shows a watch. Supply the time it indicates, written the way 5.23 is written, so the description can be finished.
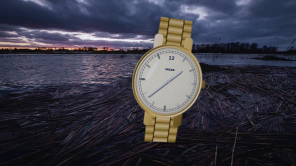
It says 1.38
